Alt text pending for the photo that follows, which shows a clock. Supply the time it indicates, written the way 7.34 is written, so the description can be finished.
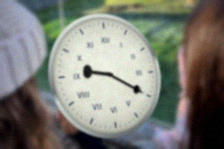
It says 9.20
